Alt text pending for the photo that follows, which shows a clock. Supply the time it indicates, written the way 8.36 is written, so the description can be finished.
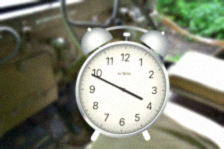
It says 3.49
